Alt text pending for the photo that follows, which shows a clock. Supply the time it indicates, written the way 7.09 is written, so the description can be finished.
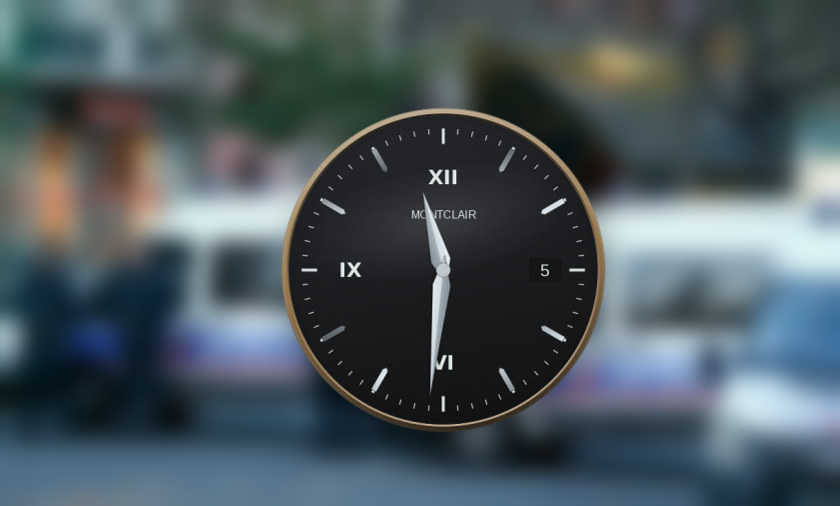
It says 11.31
